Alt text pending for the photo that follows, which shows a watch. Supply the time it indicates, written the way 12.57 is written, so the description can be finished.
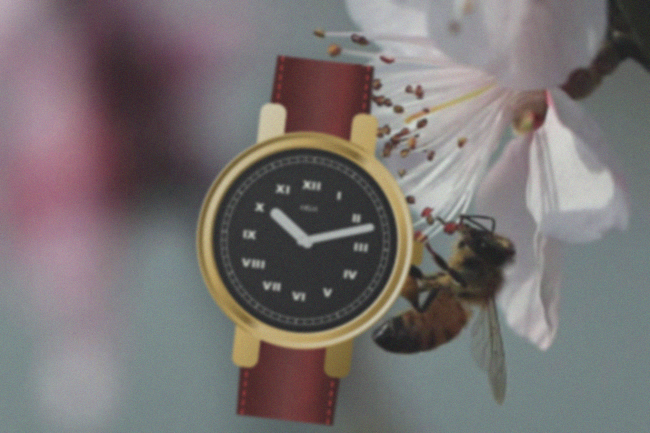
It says 10.12
